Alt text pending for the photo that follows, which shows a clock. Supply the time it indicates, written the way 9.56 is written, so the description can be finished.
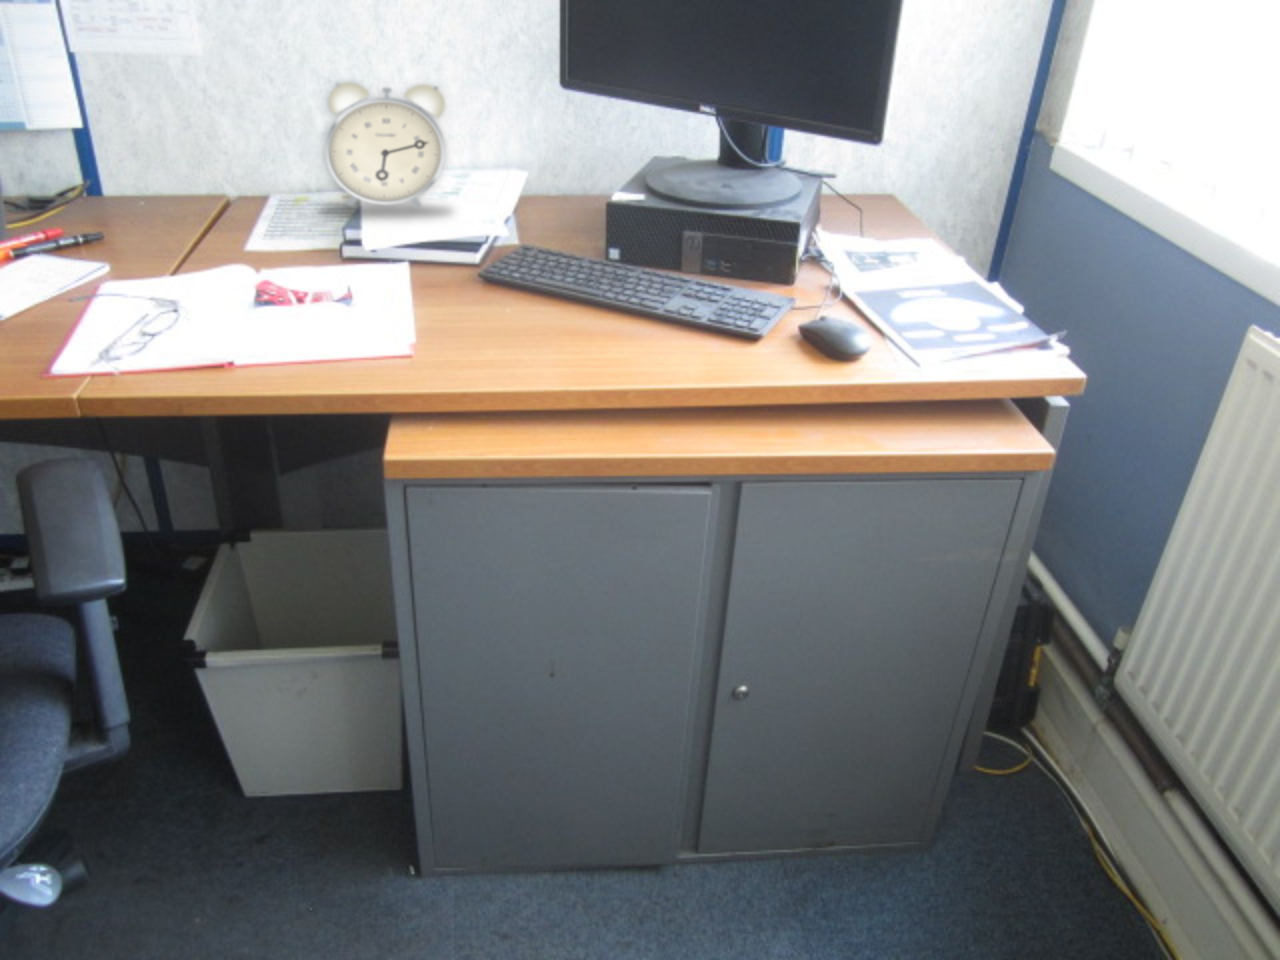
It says 6.12
